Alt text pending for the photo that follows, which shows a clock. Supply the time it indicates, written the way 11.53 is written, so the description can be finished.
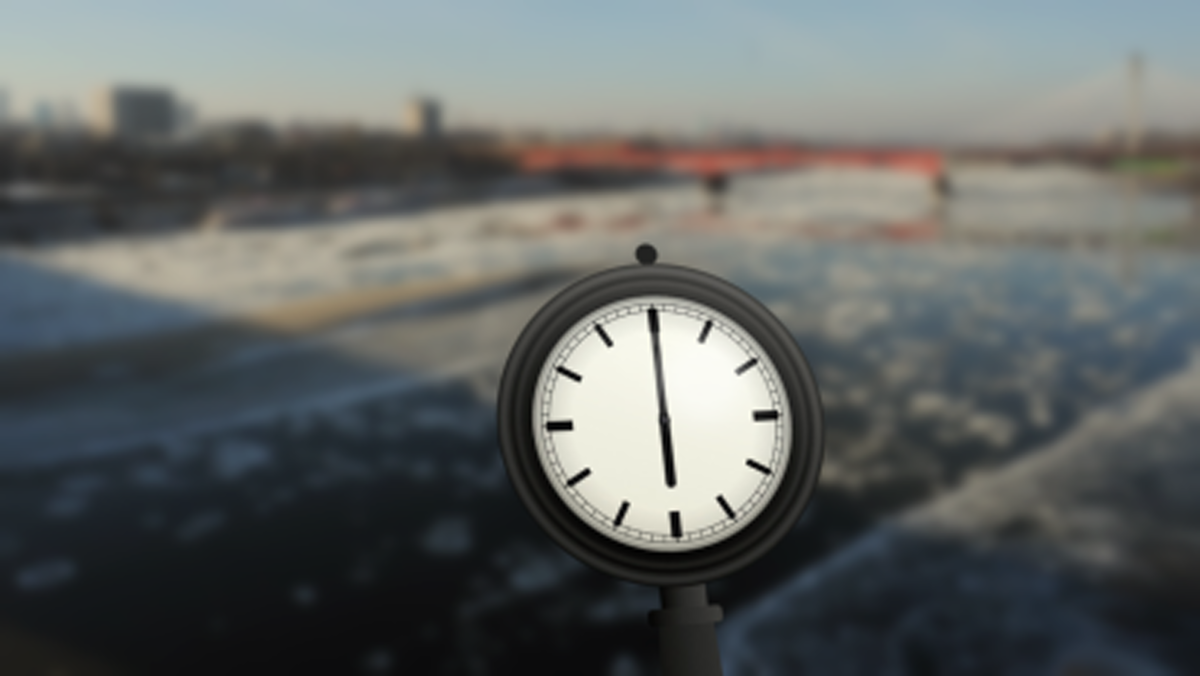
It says 6.00
